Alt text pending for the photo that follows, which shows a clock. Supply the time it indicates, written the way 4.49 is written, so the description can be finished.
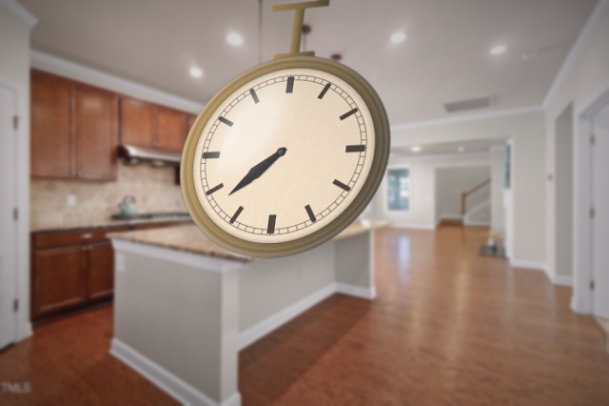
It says 7.38
